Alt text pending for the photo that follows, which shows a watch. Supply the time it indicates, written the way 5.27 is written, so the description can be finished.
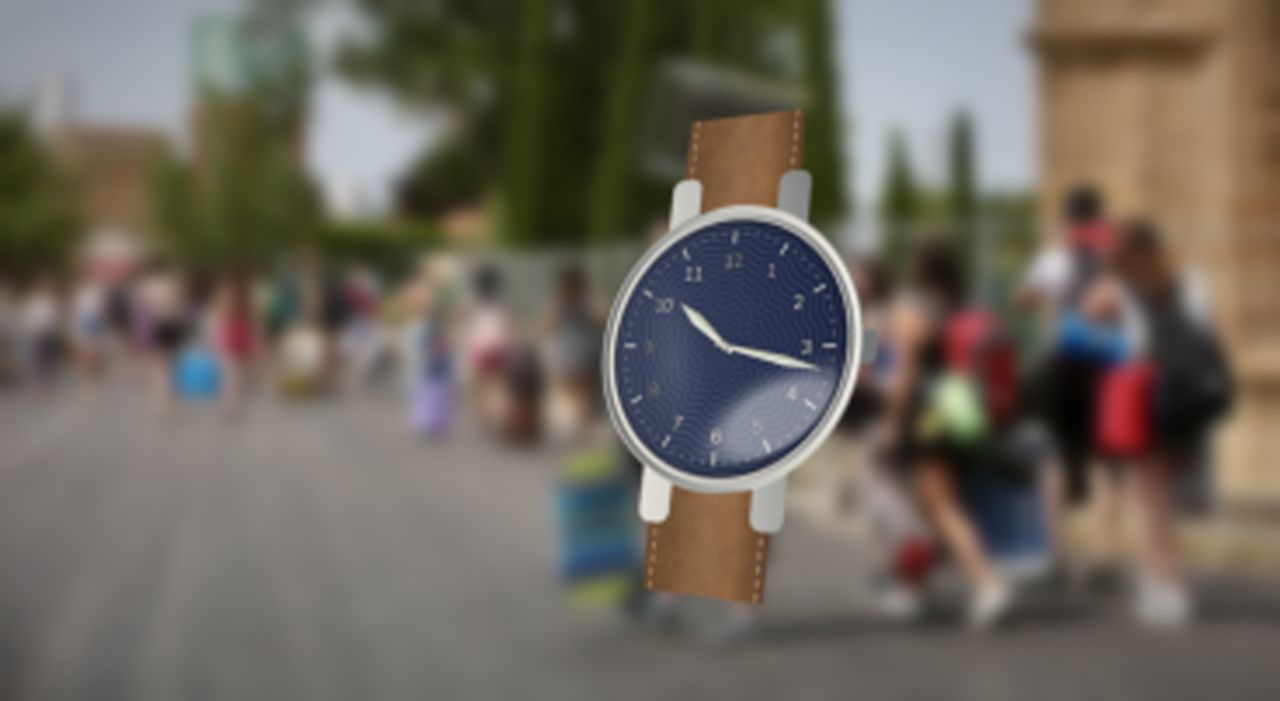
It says 10.17
